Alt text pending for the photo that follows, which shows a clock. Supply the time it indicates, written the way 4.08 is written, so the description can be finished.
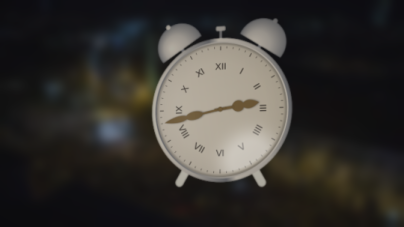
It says 2.43
